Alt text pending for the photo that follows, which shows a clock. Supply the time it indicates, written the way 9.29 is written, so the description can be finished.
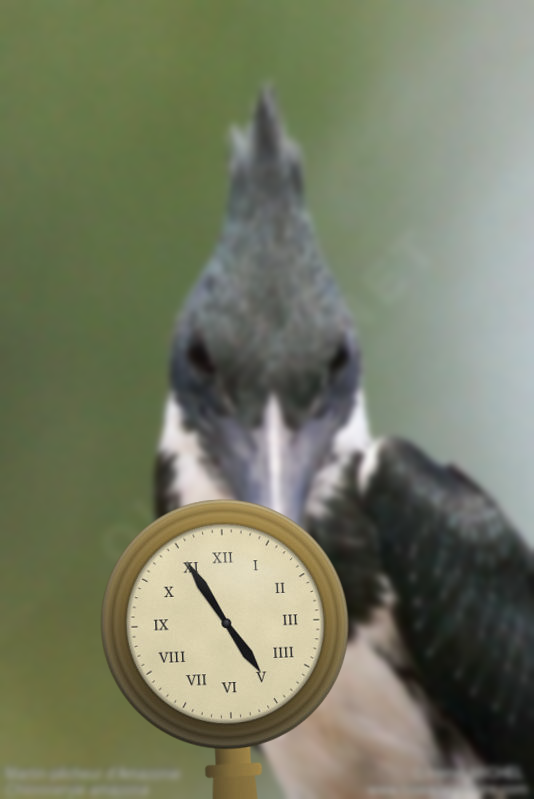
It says 4.55
